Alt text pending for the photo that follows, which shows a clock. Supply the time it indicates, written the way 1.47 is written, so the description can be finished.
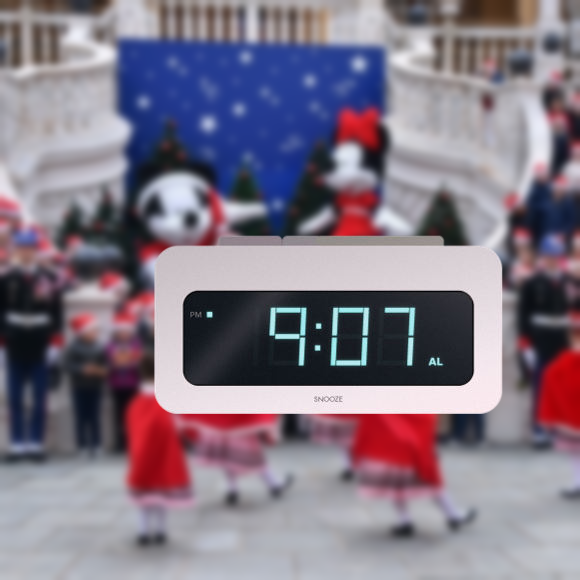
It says 9.07
